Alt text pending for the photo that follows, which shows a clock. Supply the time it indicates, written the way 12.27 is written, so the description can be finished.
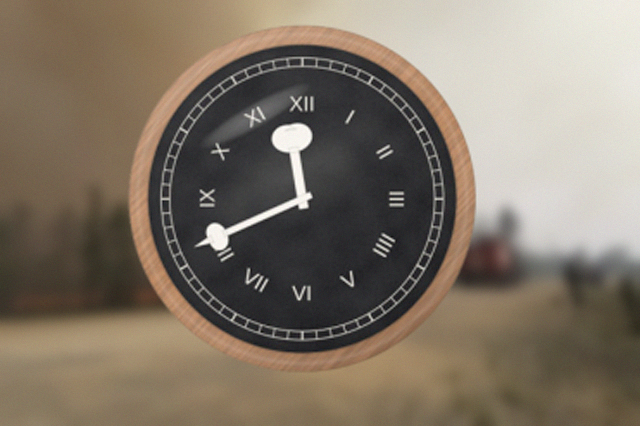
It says 11.41
